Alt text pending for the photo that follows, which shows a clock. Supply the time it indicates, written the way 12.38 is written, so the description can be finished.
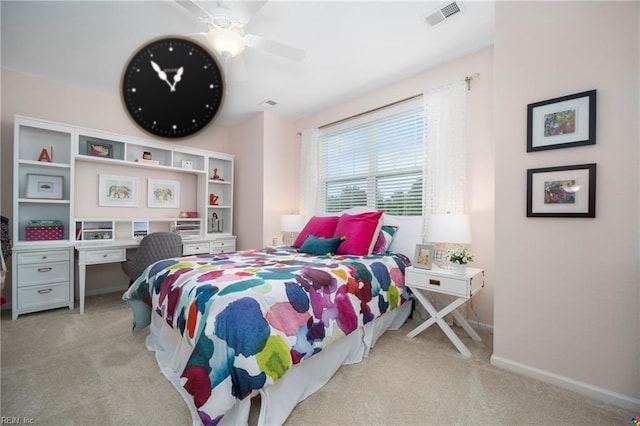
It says 12.54
